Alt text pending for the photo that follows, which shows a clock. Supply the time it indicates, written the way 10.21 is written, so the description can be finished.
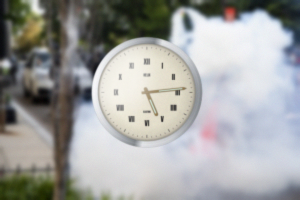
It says 5.14
